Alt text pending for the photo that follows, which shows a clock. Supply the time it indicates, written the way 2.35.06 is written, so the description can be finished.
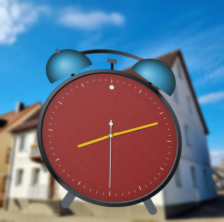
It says 8.11.30
